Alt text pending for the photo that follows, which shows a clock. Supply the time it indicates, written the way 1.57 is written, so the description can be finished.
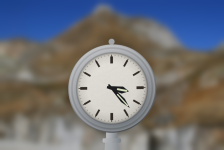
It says 3.23
